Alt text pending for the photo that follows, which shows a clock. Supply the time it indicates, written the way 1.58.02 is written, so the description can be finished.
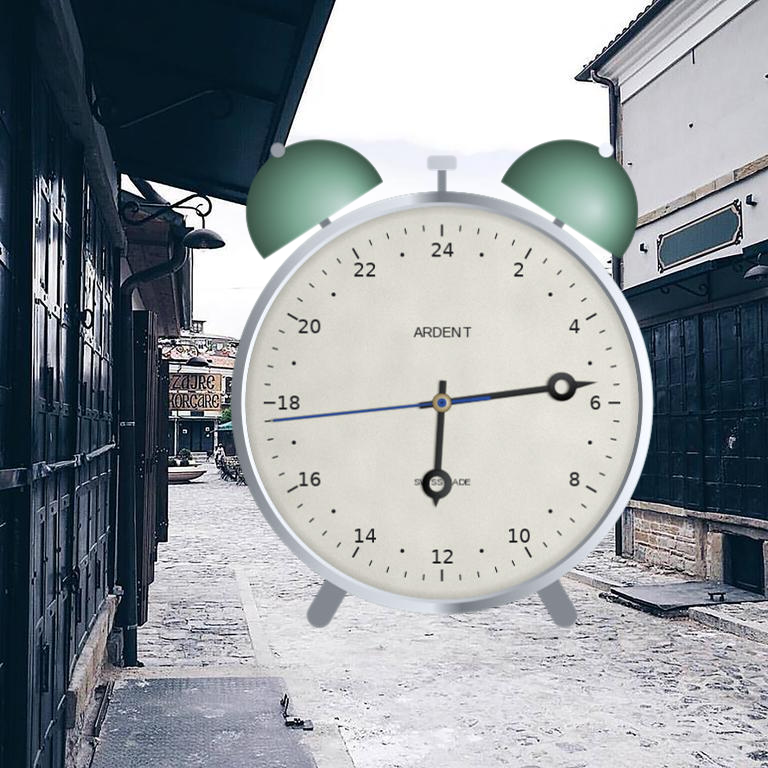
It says 12.13.44
